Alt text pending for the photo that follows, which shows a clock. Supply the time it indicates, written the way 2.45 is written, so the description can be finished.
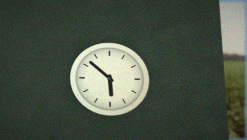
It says 5.52
